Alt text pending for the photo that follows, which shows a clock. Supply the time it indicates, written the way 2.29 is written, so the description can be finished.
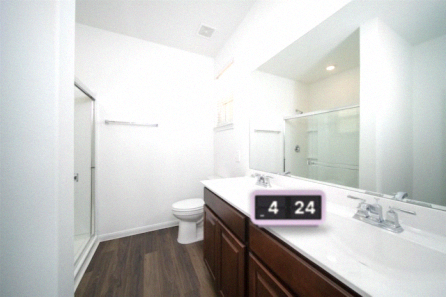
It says 4.24
